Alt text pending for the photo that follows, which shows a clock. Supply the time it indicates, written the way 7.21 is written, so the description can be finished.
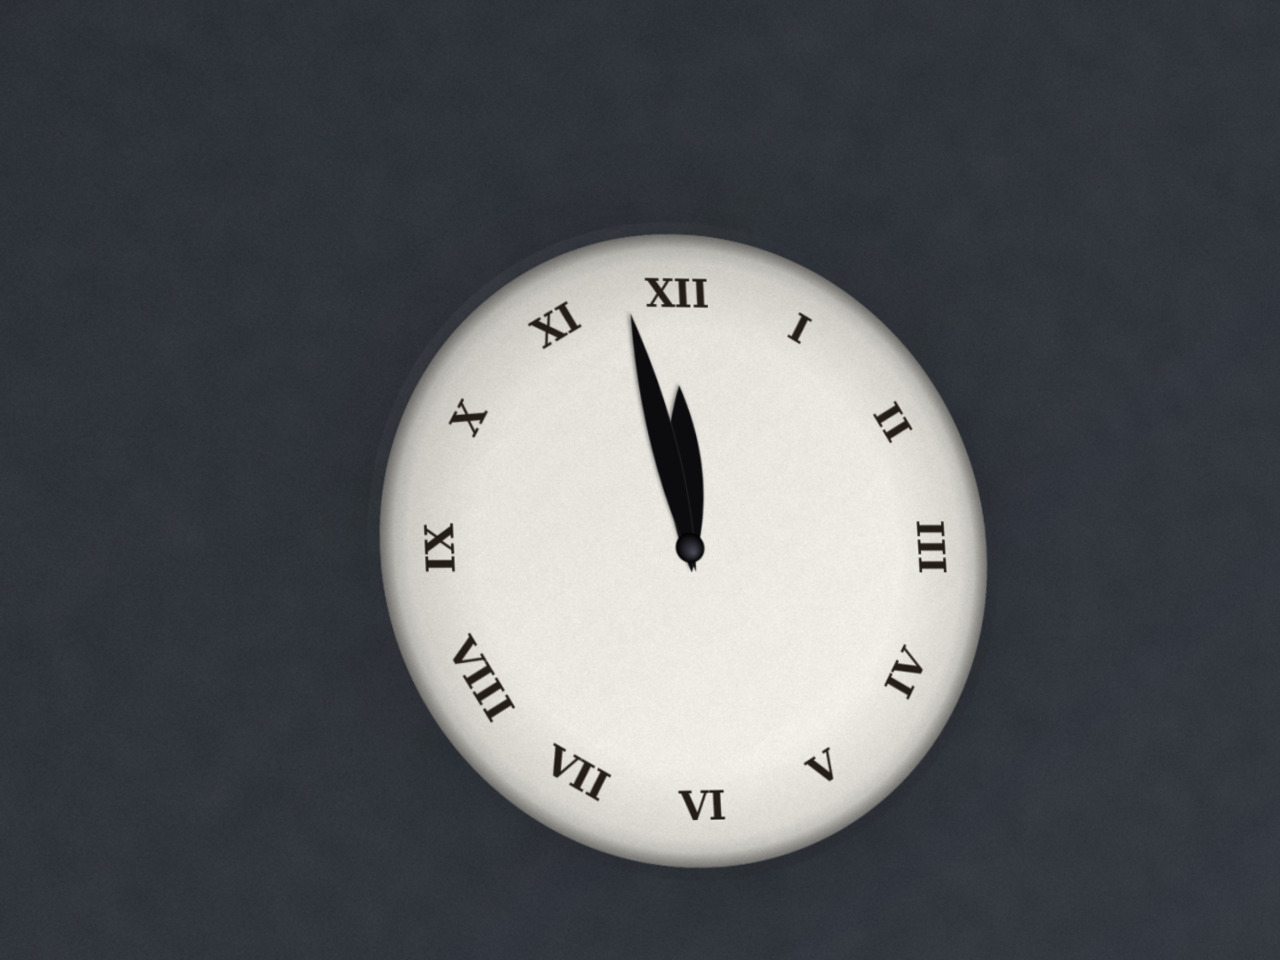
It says 11.58
